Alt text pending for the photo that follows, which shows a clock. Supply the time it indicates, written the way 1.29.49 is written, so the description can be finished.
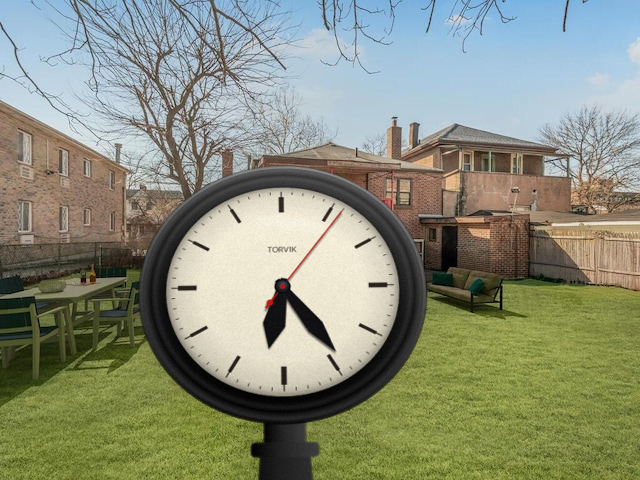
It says 6.24.06
